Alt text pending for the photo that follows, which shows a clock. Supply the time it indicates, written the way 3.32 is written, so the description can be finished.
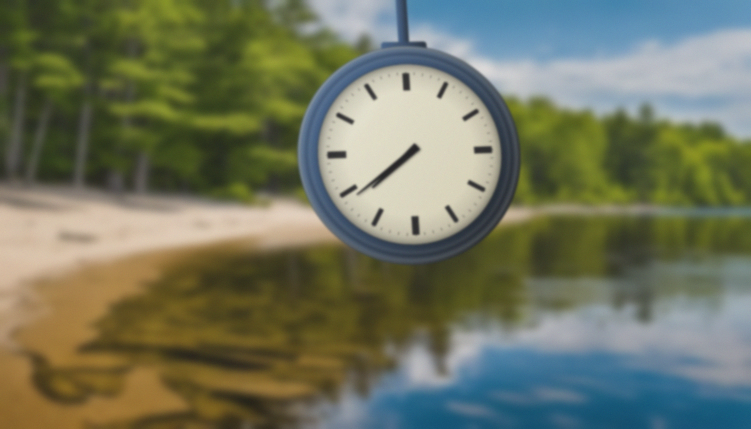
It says 7.39
